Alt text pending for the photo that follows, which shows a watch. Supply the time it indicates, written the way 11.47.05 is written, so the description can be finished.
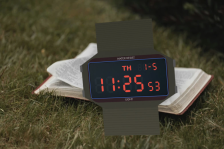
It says 11.25.53
